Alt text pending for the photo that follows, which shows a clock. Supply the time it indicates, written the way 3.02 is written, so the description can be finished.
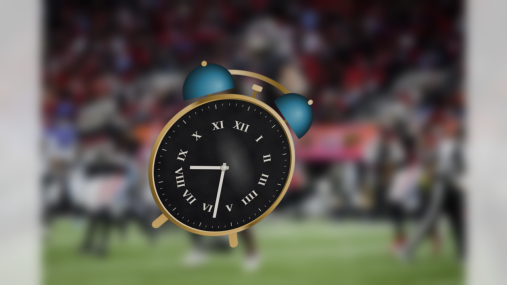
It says 8.28
